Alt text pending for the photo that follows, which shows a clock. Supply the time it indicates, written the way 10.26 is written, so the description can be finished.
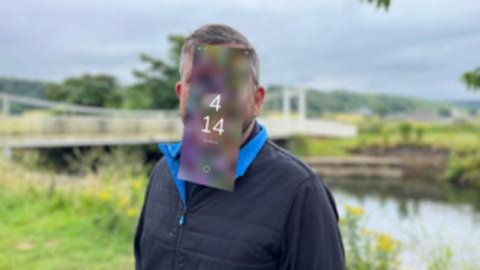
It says 4.14
